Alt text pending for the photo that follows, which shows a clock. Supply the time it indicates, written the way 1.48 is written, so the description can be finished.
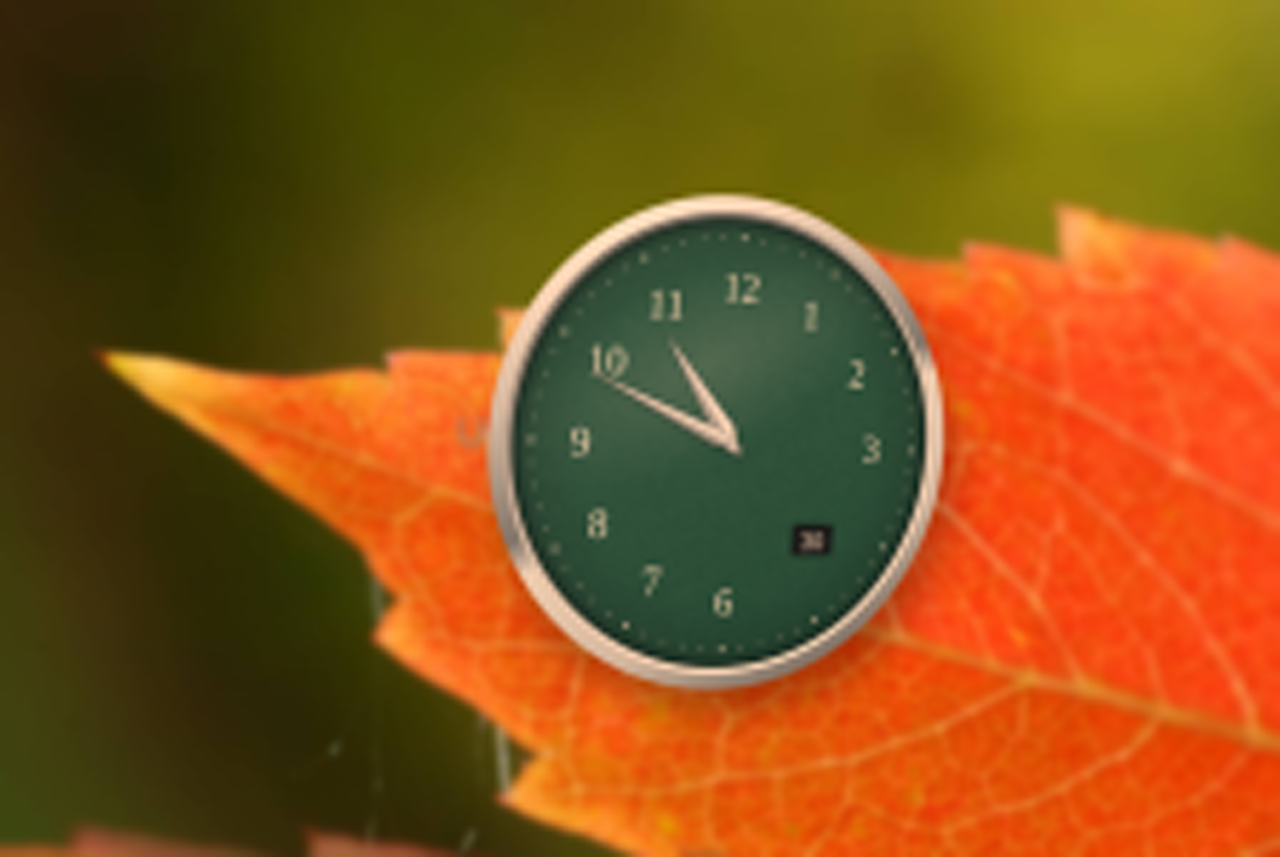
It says 10.49
